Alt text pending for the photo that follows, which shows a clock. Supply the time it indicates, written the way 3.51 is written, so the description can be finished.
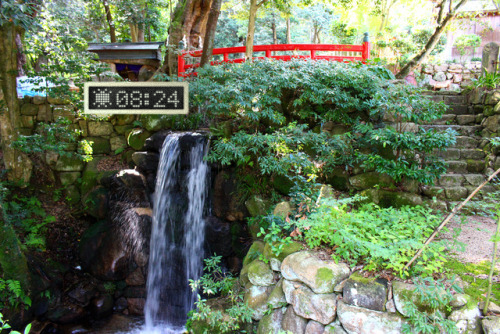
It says 8.24
